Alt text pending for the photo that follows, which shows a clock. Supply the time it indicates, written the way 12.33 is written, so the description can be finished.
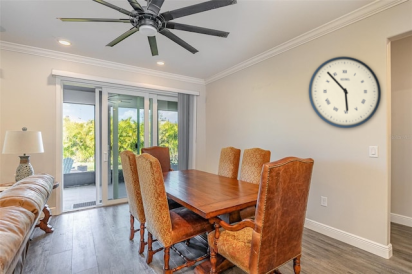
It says 5.53
